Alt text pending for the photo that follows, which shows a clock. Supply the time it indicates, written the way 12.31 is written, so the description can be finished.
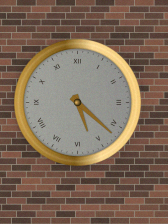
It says 5.22
